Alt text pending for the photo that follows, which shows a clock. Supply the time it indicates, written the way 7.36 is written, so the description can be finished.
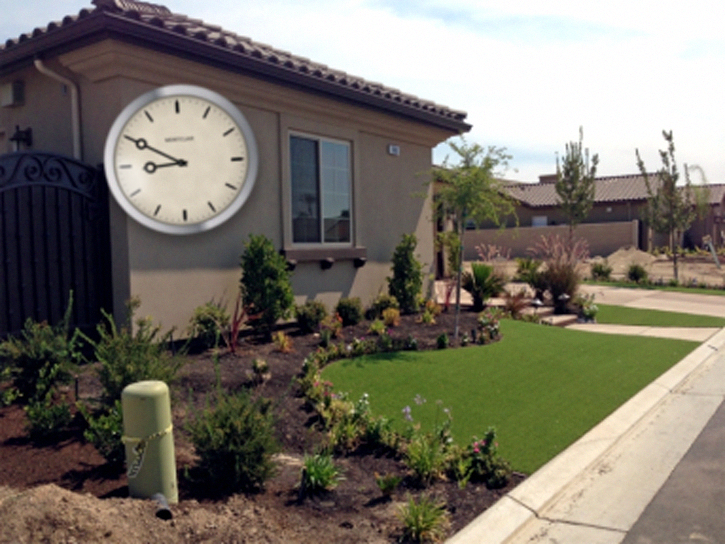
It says 8.50
